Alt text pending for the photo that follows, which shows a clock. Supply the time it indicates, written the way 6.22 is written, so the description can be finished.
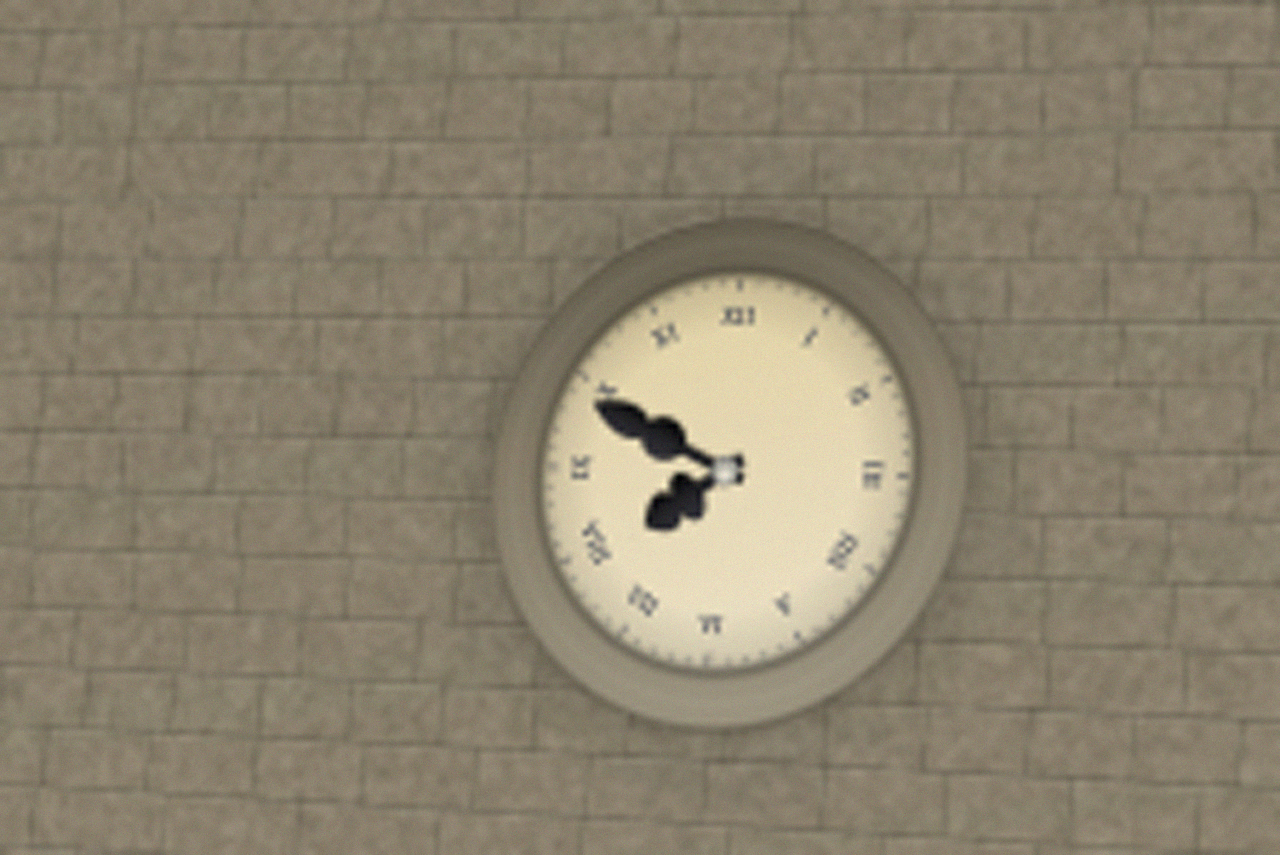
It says 7.49
